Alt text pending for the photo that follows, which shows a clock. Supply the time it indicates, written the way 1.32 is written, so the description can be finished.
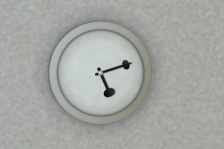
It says 5.12
